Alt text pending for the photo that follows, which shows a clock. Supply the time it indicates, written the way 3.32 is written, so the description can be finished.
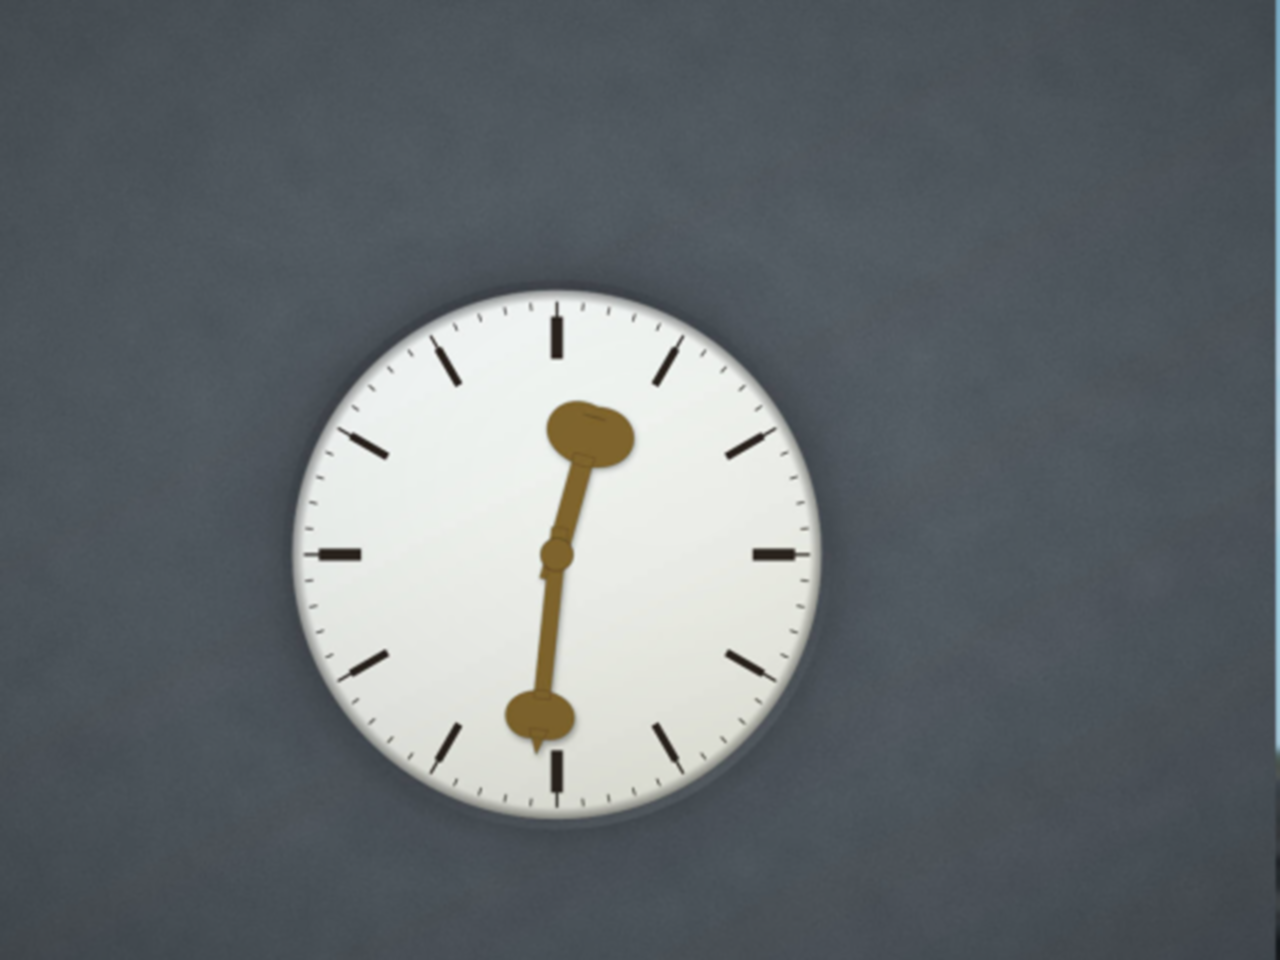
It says 12.31
